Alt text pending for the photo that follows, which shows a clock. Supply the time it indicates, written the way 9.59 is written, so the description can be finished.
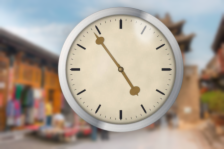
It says 4.54
